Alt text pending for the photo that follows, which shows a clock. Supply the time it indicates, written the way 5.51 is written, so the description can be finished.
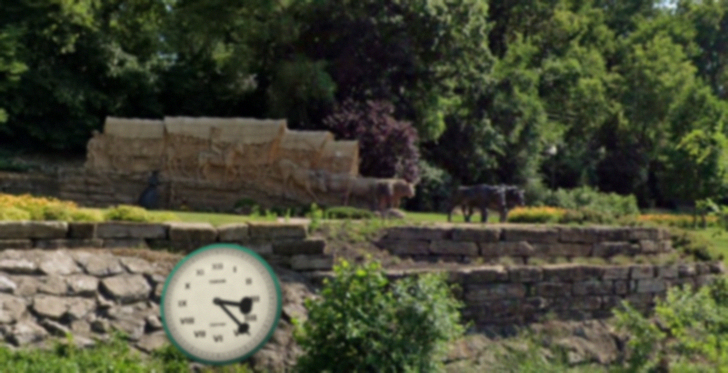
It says 3.23
